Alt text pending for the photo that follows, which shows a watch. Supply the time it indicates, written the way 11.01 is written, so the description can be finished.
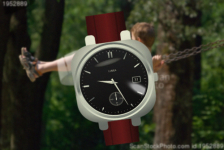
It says 9.26
